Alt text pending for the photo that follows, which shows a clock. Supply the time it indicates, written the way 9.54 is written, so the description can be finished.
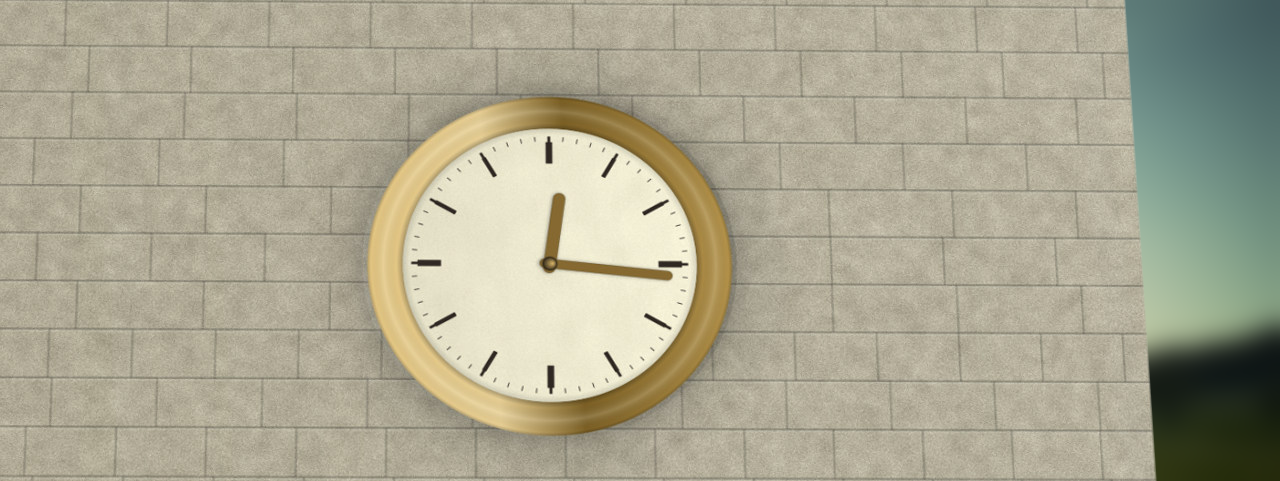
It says 12.16
